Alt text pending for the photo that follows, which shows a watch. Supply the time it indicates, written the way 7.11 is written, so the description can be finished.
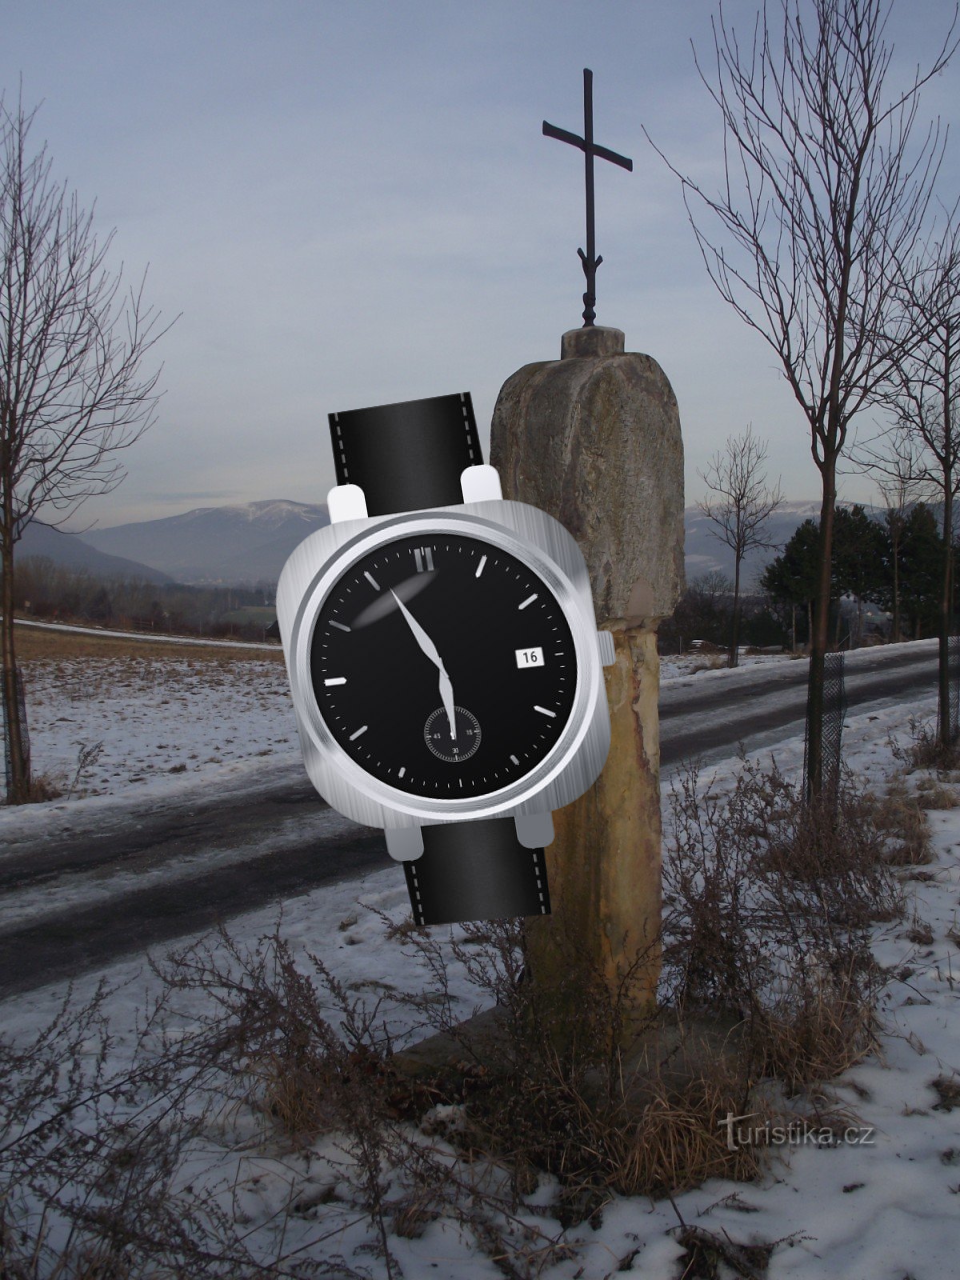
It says 5.56
